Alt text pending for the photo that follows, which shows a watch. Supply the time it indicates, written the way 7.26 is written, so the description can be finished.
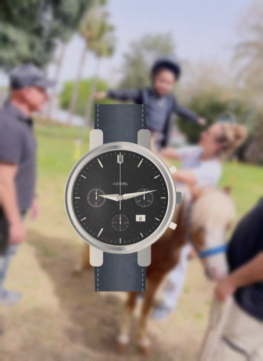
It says 9.13
